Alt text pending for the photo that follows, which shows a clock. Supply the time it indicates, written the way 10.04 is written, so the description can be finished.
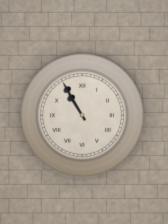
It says 10.55
